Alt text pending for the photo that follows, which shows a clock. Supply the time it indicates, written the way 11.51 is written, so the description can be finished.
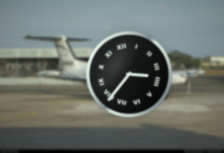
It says 3.39
